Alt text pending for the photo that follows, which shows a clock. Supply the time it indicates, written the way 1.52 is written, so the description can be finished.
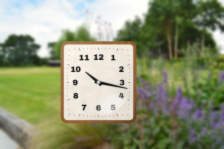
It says 10.17
